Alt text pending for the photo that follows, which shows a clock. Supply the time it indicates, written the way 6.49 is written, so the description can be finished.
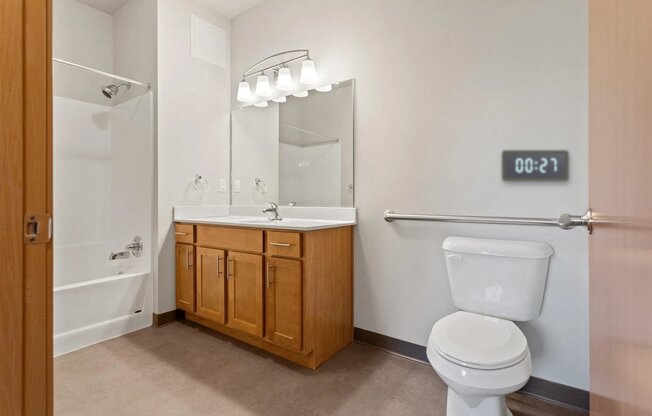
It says 0.27
